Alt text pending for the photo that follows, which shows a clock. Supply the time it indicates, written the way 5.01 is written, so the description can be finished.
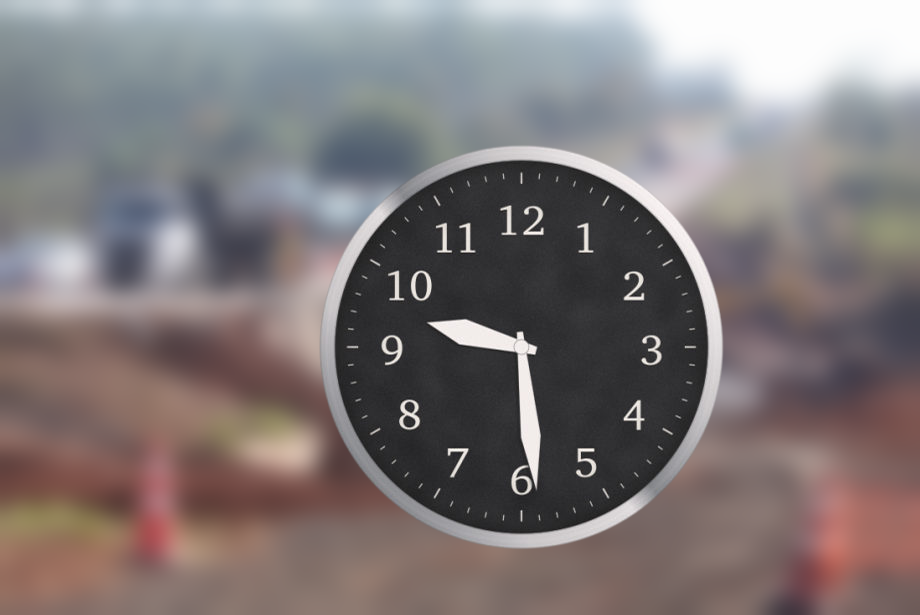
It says 9.29
